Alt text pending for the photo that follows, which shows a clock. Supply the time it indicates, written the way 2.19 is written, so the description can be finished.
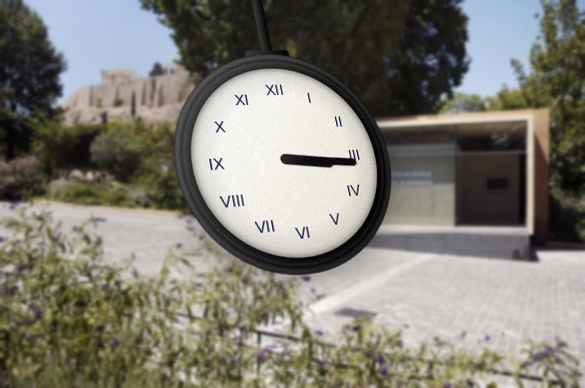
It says 3.16
